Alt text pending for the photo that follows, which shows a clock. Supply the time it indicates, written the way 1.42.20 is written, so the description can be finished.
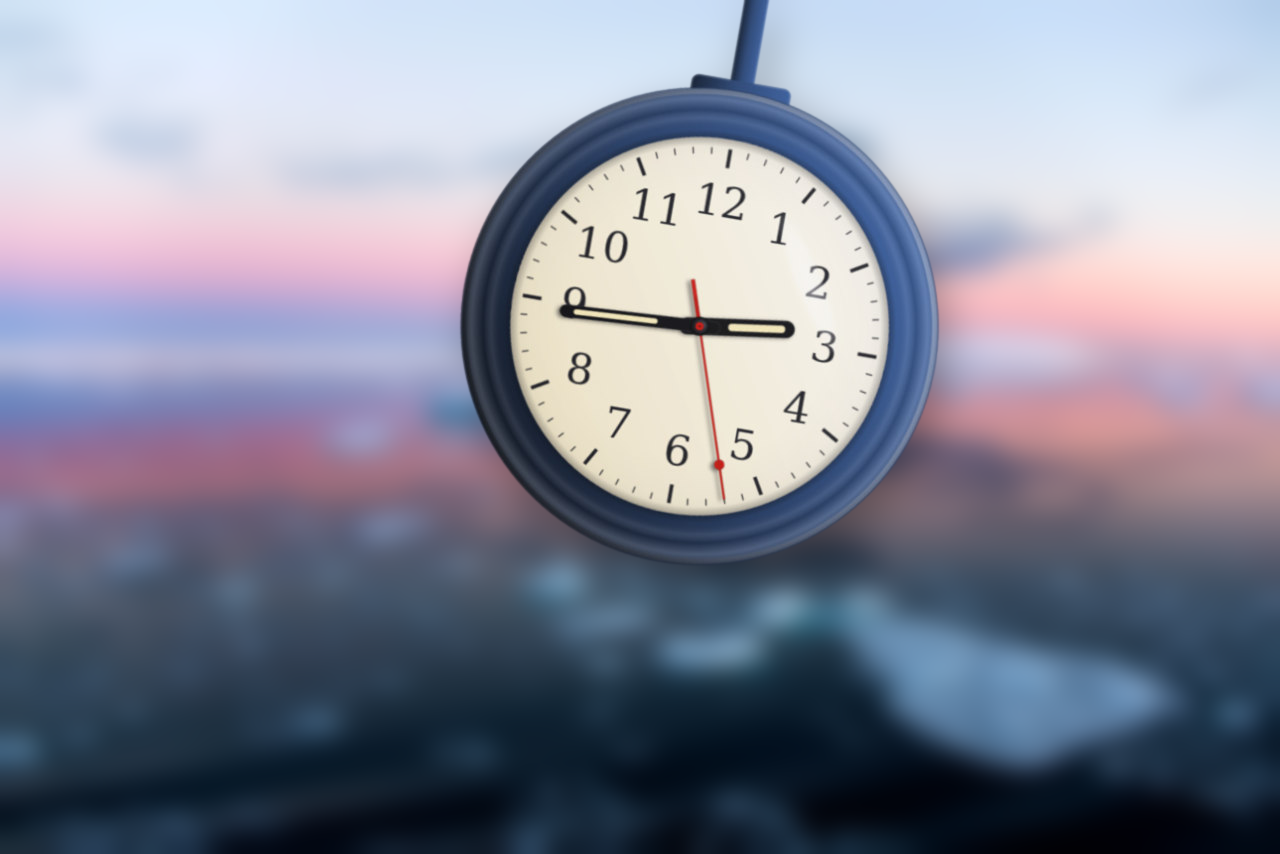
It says 2.44.27
